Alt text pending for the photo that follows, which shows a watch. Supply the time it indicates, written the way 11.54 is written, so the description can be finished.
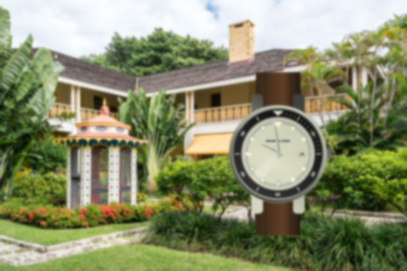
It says 9.59
